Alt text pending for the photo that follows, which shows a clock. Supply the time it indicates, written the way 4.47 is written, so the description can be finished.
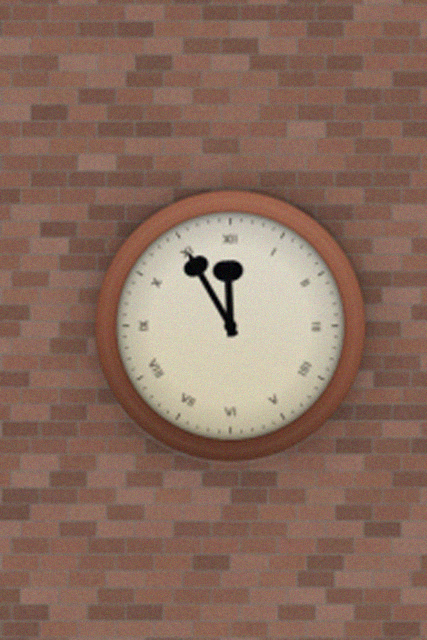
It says 11.55
